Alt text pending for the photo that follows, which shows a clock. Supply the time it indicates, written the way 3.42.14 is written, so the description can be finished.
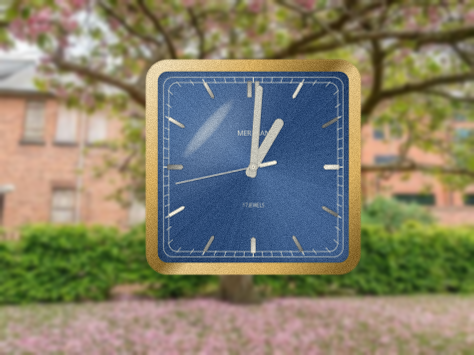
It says 1.00.43
